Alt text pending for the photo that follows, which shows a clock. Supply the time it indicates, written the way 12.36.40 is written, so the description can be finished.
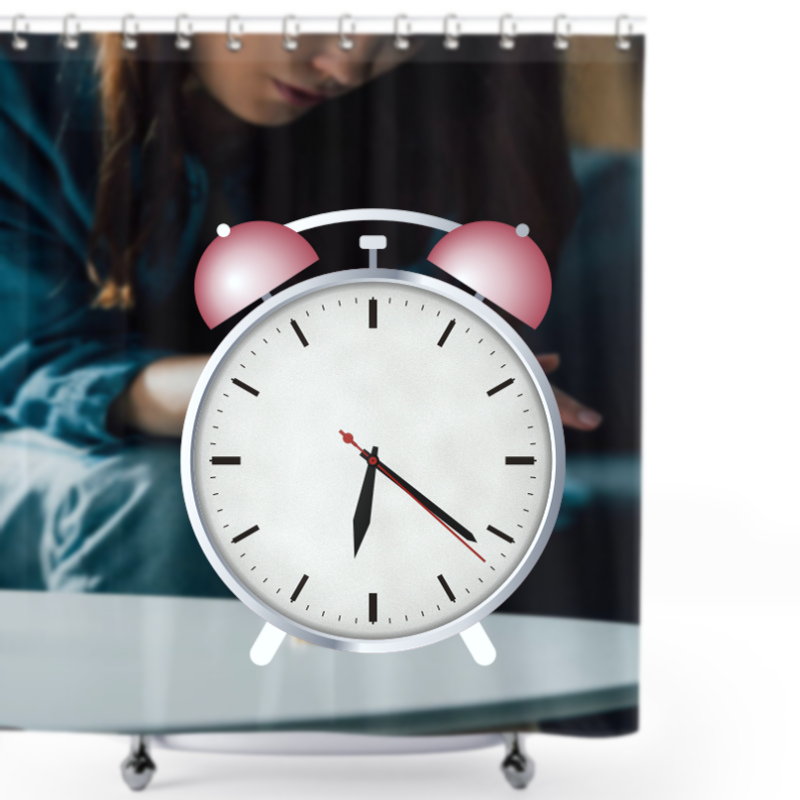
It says 6.21.22
